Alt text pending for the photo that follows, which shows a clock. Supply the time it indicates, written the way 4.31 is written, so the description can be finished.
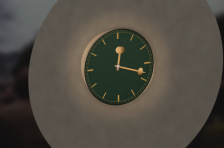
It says 12.18
